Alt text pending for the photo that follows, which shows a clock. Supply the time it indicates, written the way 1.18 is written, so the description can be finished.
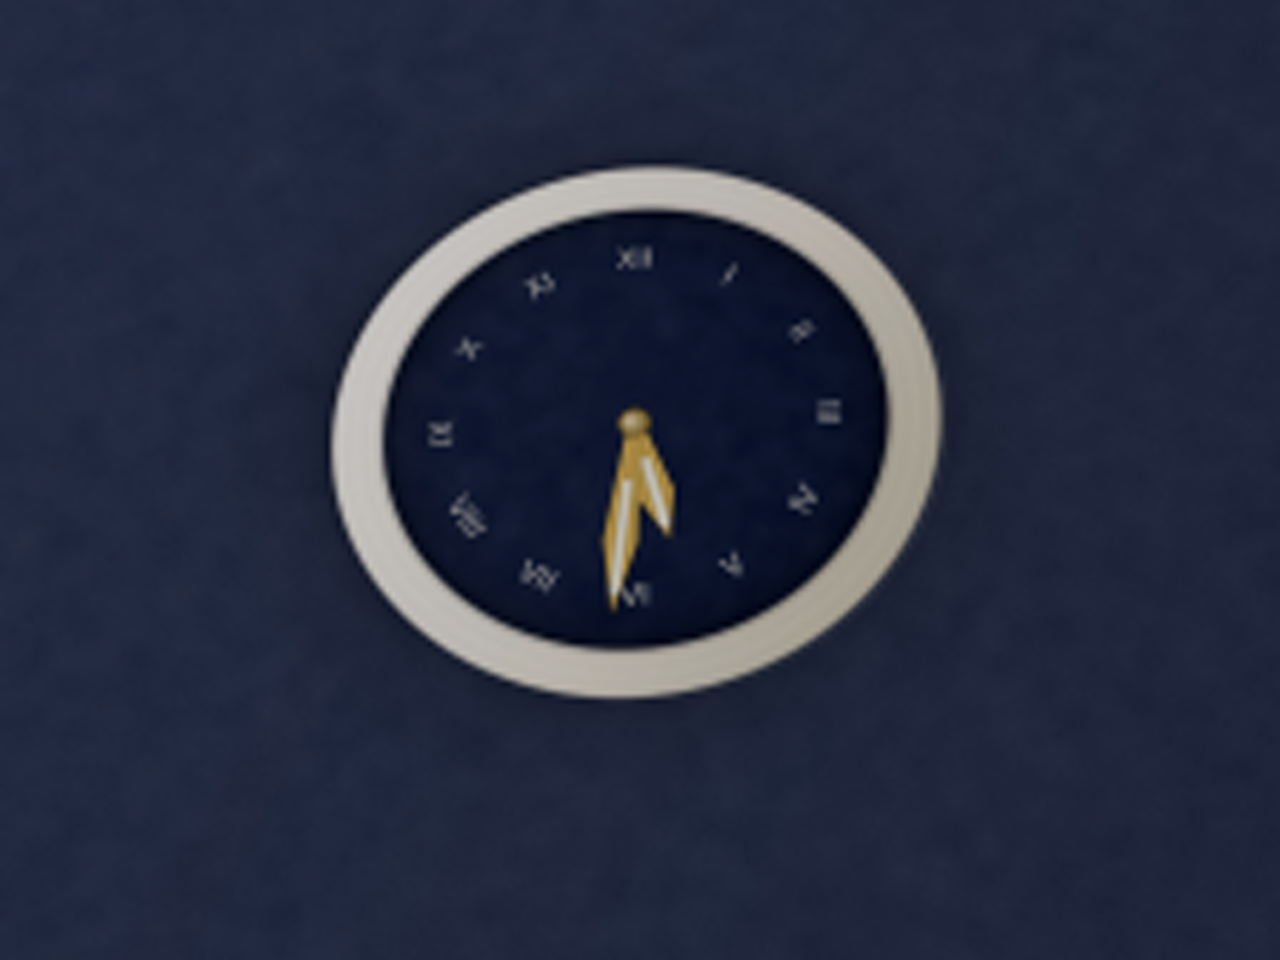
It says 5.31
